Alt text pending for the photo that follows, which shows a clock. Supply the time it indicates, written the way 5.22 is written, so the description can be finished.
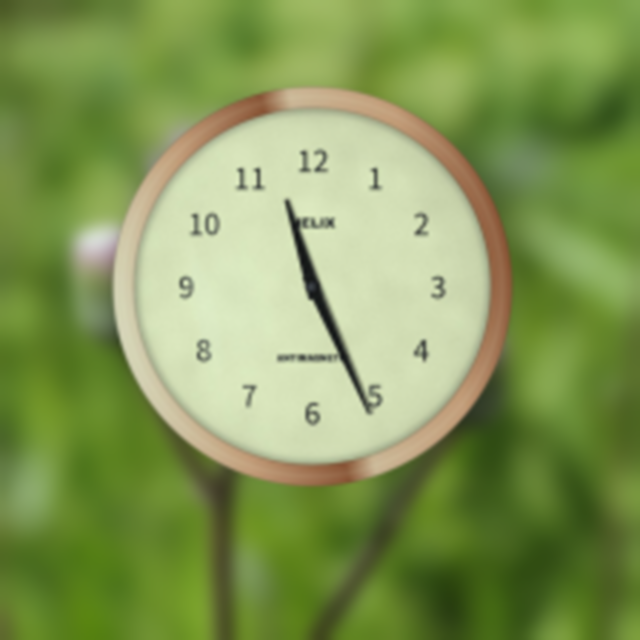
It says 11.26
